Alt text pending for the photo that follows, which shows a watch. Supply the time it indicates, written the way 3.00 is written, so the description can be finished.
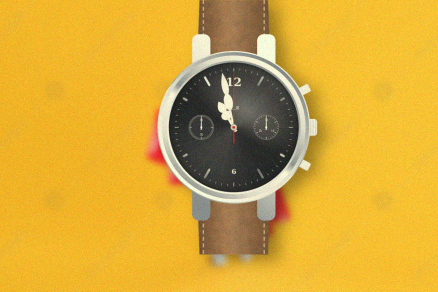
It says 10.58
